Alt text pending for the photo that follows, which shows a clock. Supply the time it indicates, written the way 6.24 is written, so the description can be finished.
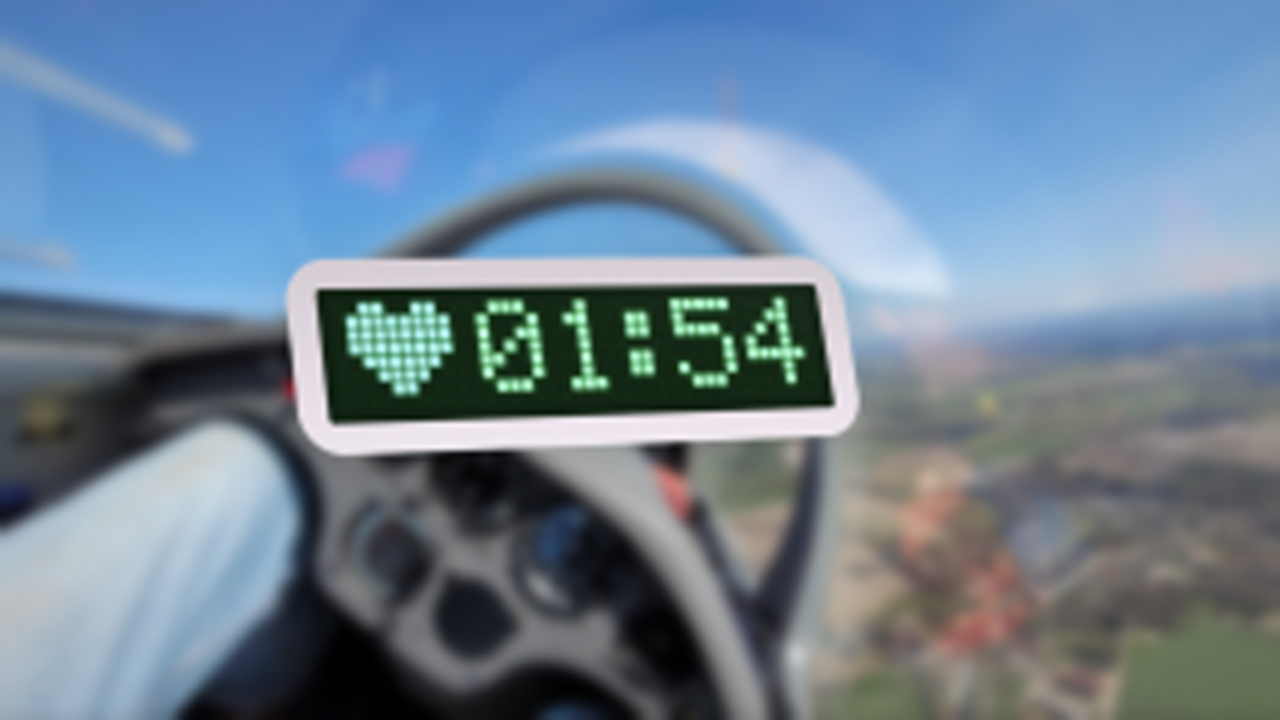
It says 1.54
